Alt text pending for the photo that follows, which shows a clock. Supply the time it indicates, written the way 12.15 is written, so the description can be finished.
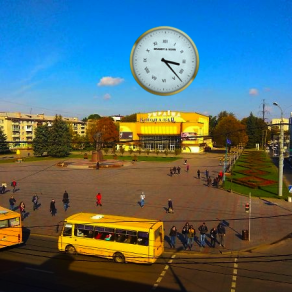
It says 3.23
